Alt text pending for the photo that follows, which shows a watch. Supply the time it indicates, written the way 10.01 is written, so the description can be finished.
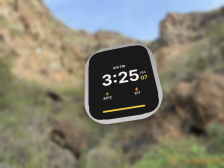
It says 3.25
